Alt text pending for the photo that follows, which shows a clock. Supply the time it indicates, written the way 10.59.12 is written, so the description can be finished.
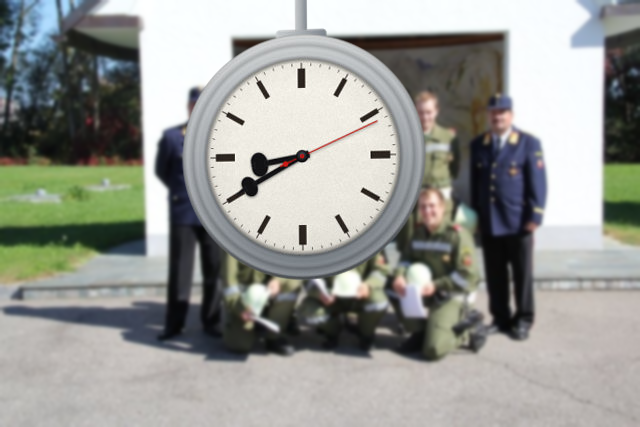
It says 8.40.11
